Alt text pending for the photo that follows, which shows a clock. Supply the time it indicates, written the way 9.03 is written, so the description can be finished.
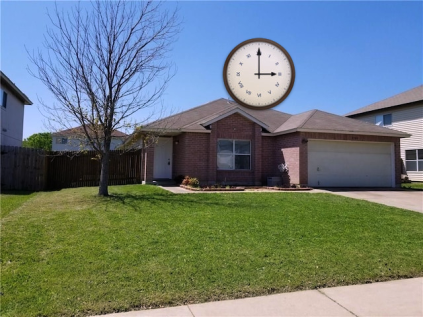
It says 3.00
